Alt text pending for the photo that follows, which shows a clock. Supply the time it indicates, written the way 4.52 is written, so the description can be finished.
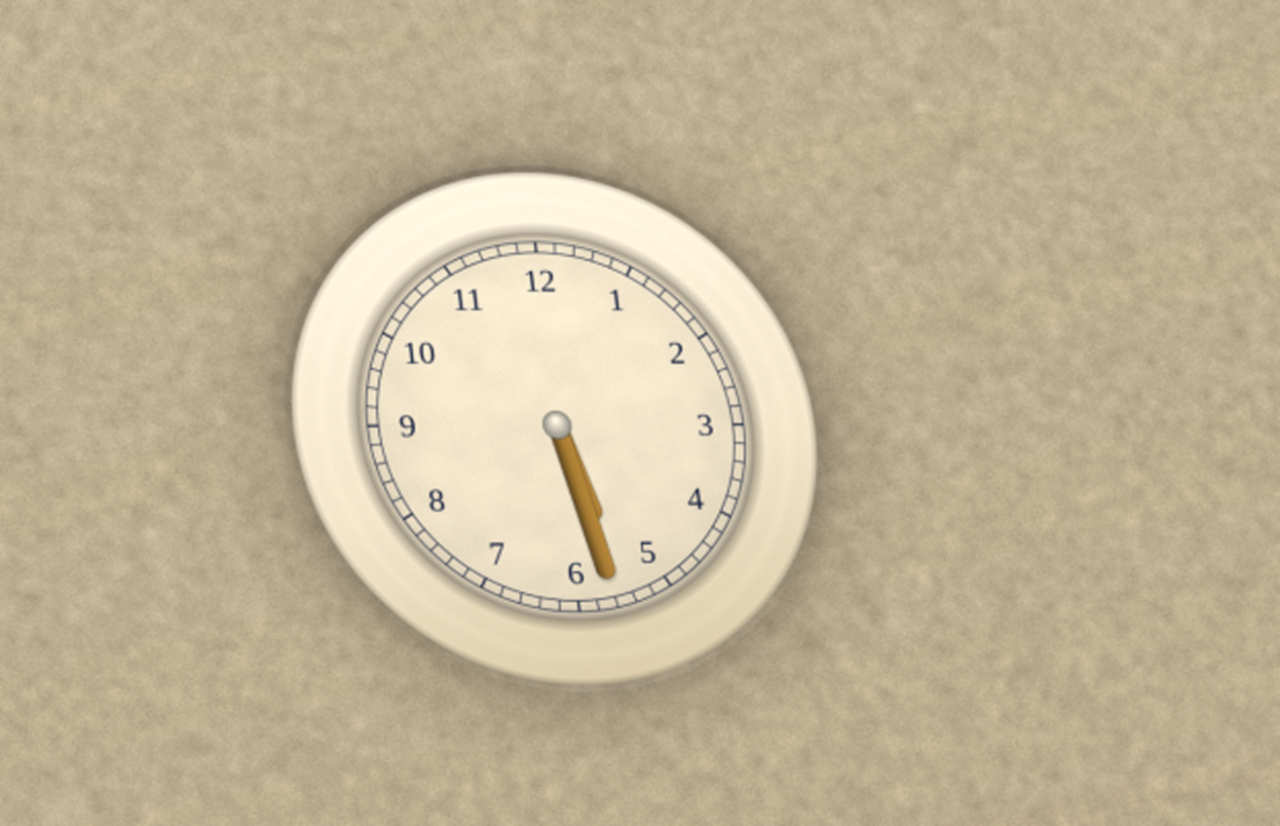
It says 5.28
